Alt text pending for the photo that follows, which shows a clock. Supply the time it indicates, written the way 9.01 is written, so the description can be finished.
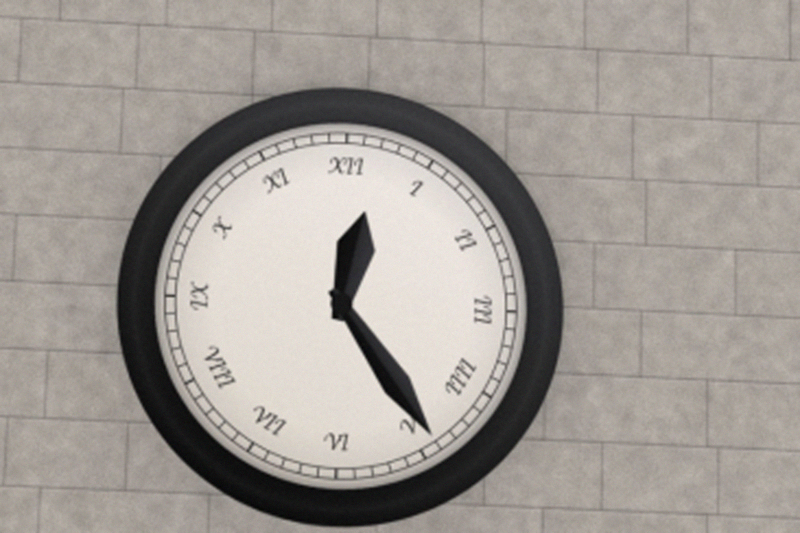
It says 12.24
